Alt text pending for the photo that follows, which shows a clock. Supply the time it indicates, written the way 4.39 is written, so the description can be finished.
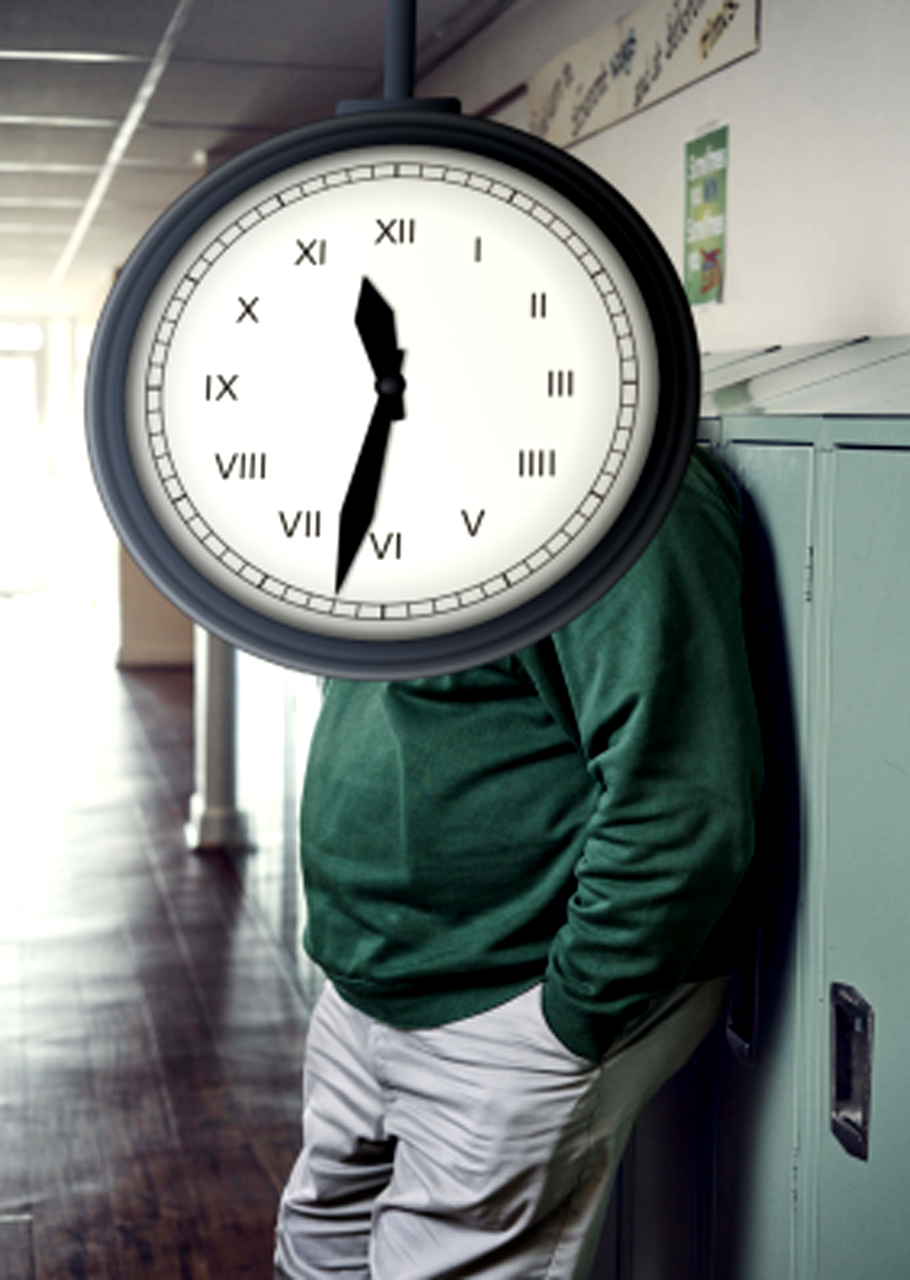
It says 11.32
